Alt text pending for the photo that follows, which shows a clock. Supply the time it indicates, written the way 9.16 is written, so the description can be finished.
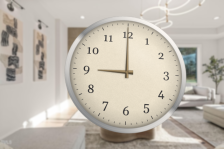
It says 9.00
